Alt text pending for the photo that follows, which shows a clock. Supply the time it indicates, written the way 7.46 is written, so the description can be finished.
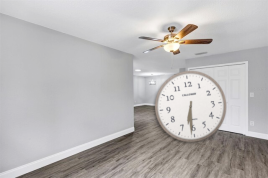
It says 6.31
